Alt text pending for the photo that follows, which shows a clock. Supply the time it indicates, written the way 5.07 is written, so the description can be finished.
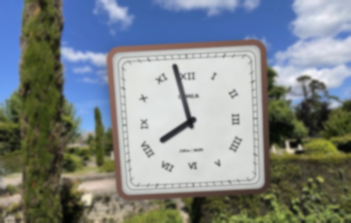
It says 7.58
